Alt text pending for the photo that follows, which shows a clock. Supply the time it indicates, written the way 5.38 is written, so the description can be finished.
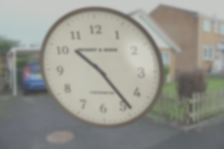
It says 10.24
